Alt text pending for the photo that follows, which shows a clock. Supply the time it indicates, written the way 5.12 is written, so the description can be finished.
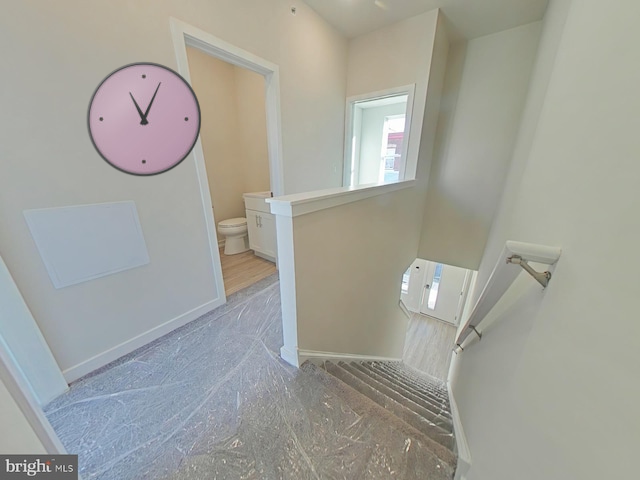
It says 11.04
